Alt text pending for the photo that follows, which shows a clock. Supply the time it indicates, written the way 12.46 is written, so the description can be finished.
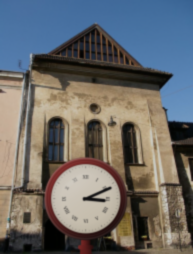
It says 3.11
